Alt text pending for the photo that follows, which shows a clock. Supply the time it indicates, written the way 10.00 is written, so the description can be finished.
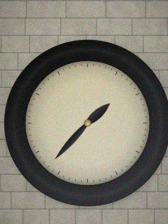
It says 1.37
